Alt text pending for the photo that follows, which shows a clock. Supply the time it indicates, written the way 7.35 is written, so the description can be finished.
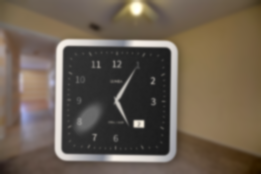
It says 5.05
